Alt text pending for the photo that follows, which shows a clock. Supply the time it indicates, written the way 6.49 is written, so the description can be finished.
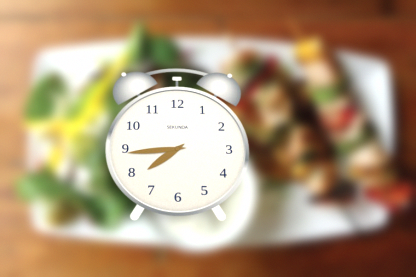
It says 7.44
